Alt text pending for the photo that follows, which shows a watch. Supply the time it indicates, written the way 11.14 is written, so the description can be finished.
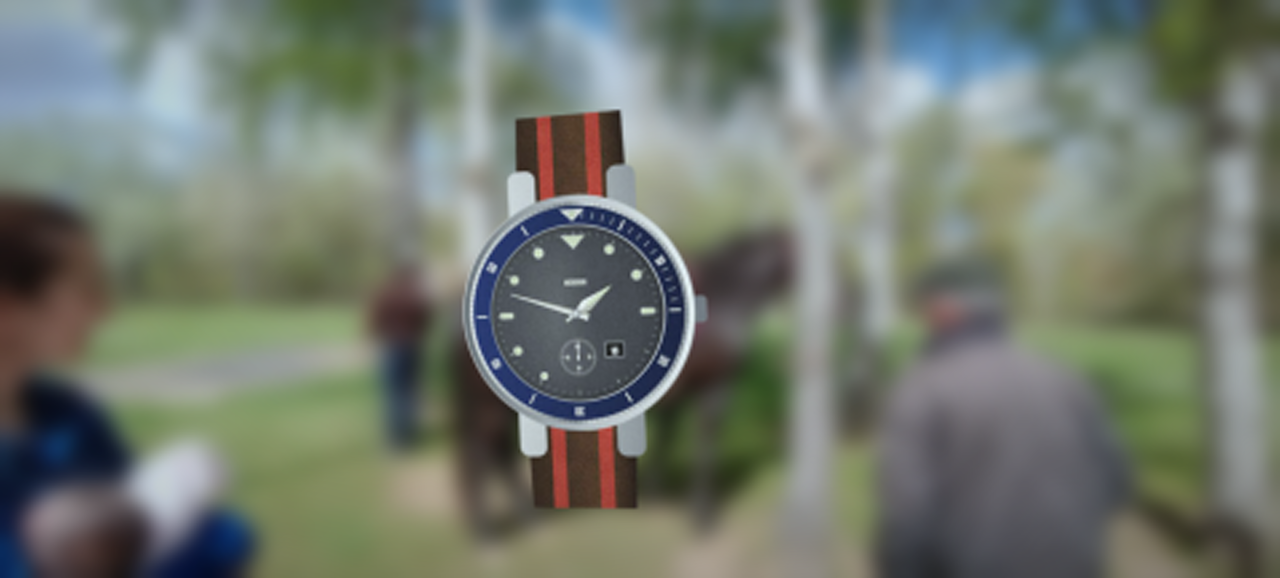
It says 1.48
